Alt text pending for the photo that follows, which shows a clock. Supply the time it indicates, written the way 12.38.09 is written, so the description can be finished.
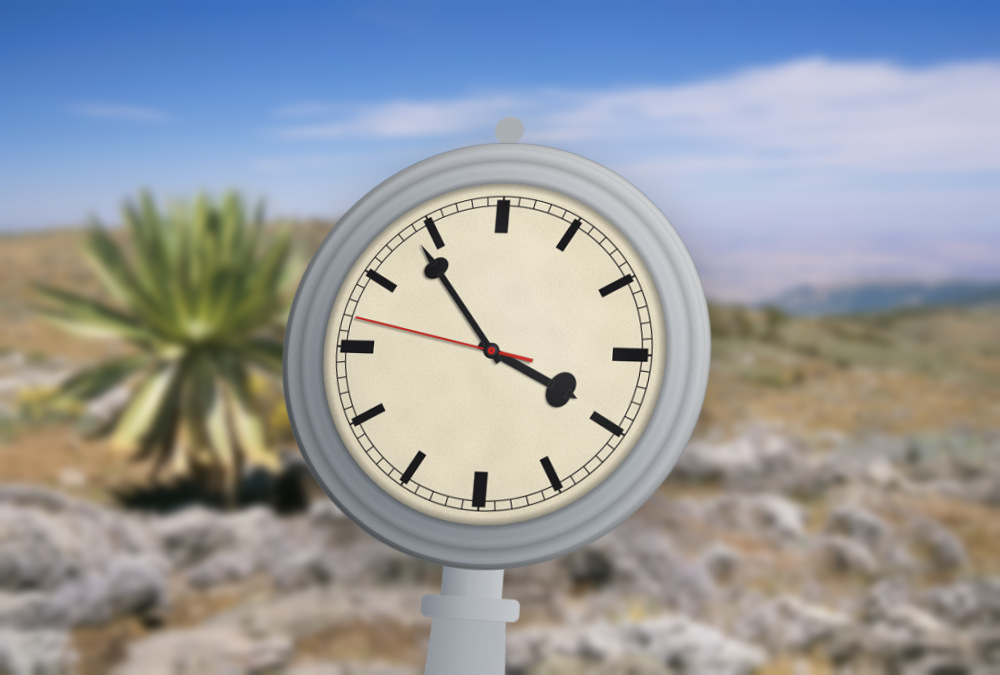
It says 3.53.47
